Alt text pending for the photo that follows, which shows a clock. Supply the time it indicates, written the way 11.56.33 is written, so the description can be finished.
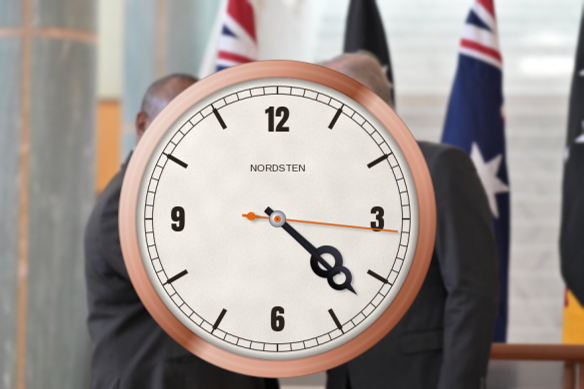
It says 4.22.16
